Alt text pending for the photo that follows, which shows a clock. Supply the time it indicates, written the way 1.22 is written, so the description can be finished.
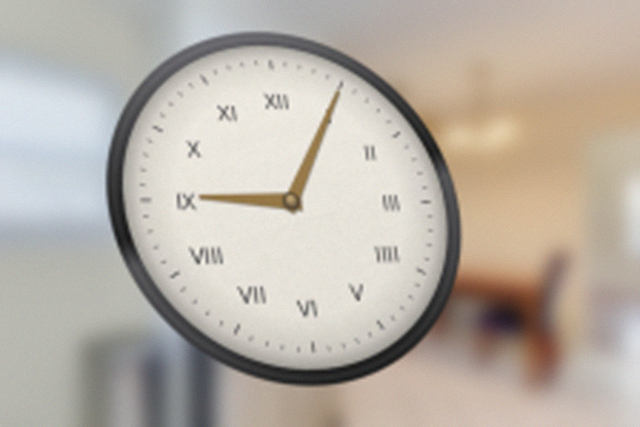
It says 9.05
